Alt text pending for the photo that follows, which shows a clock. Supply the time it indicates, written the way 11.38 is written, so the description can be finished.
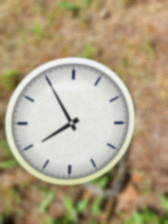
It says 7.55
